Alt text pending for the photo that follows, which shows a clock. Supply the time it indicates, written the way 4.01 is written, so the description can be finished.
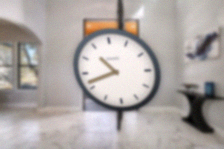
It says 10.42
